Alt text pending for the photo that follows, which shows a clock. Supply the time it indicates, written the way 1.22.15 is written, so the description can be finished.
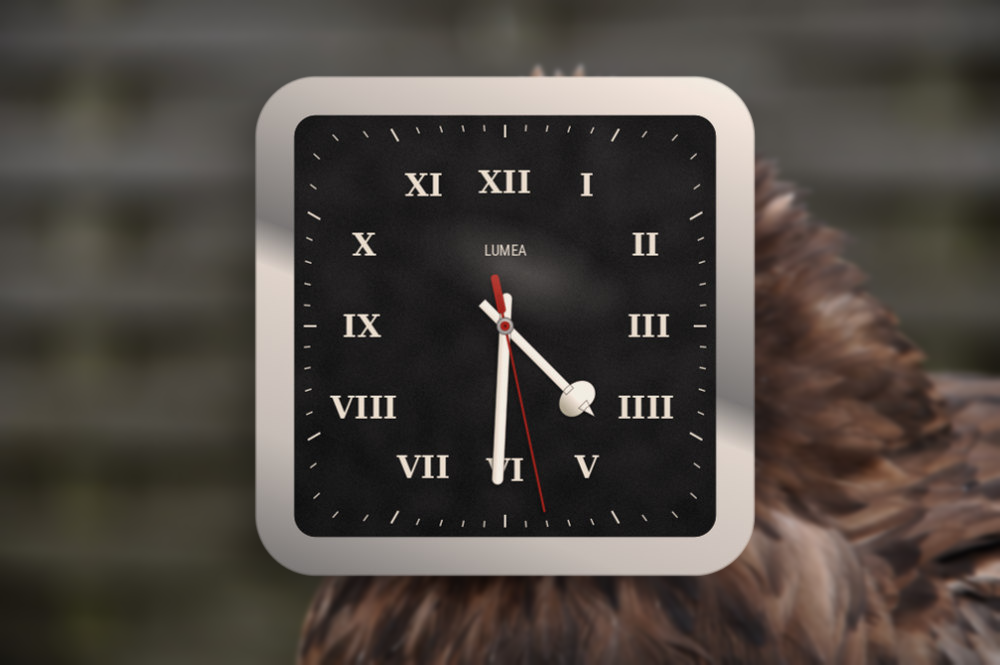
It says 4.30.28
